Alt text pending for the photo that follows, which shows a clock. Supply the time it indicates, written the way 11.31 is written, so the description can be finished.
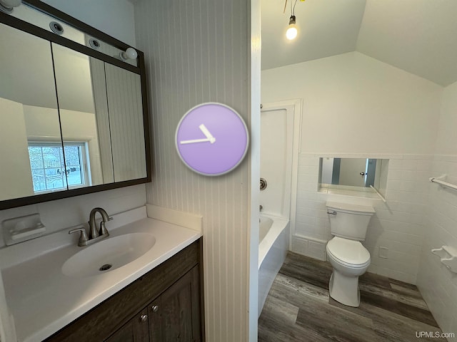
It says 10.44
